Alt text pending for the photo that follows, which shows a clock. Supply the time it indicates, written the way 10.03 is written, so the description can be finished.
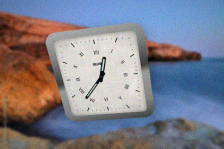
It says 12.37
